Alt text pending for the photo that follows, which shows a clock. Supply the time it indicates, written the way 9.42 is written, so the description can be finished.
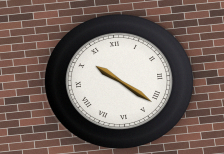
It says 10.22
